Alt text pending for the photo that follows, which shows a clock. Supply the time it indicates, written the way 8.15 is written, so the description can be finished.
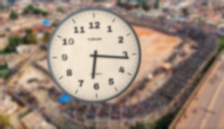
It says 6.16
